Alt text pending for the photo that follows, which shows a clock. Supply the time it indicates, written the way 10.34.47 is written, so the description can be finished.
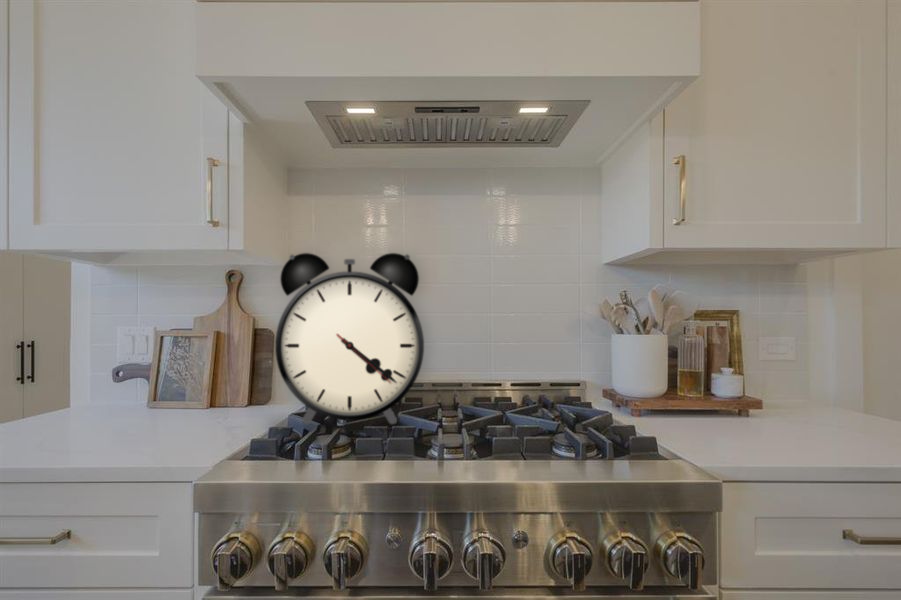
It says 4.21.22
